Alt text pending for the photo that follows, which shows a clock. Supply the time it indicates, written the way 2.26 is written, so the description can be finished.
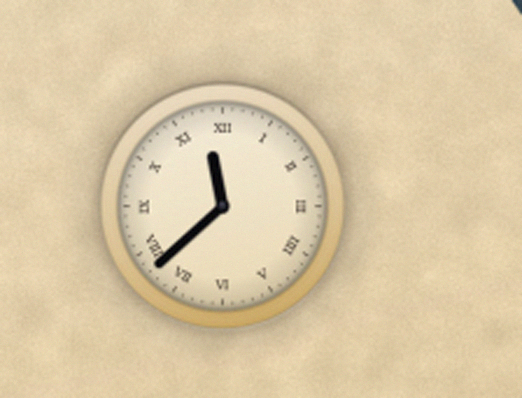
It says 11.38
